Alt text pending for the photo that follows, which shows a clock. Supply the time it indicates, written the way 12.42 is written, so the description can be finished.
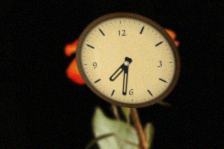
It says 7.32
